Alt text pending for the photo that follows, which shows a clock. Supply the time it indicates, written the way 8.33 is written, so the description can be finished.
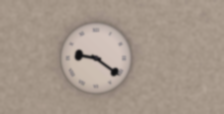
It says 9.21
